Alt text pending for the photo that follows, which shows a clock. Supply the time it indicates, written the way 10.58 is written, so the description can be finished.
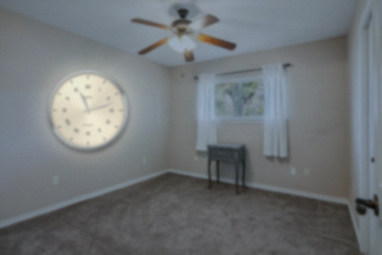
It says 11.12
